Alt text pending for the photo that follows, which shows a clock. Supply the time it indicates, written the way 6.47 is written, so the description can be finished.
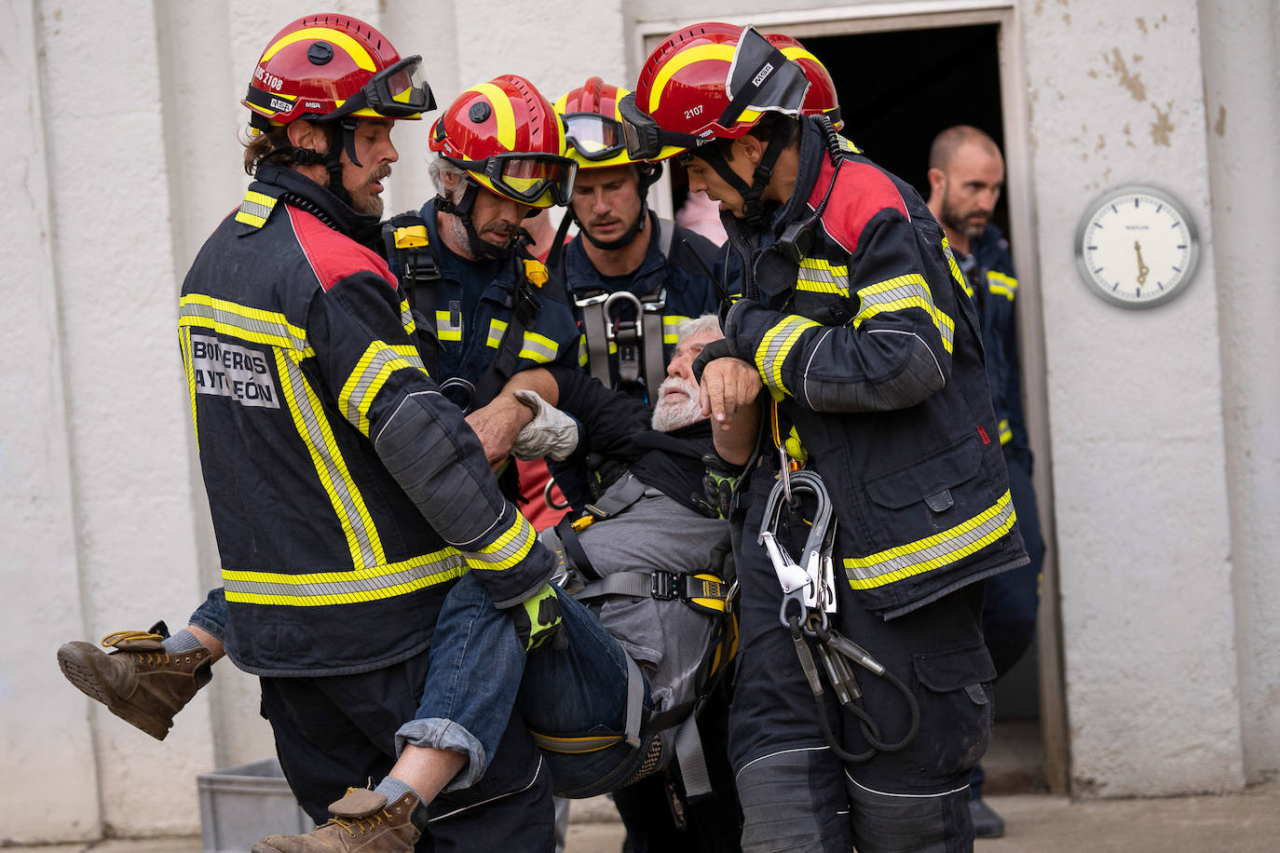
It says 5.29
